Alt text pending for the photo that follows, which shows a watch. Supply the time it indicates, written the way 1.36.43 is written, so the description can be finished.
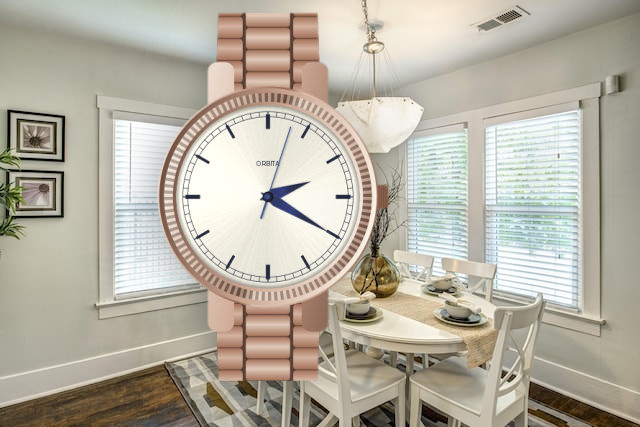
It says 2.20.03
